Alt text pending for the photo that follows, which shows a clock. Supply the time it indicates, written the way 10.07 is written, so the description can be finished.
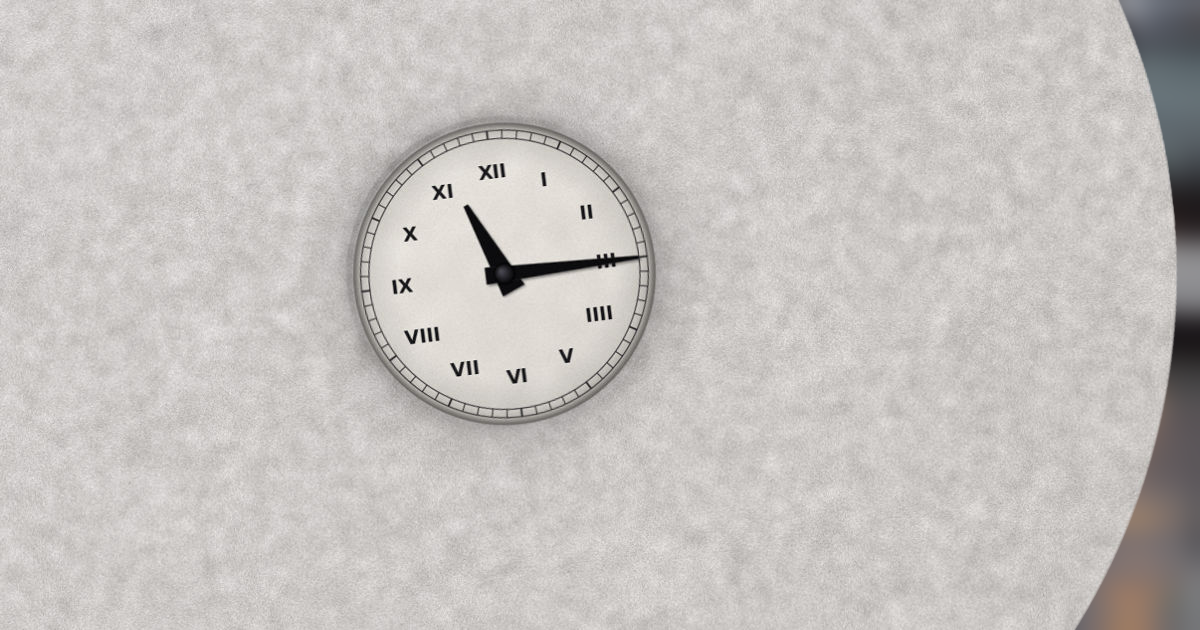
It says 11.15
